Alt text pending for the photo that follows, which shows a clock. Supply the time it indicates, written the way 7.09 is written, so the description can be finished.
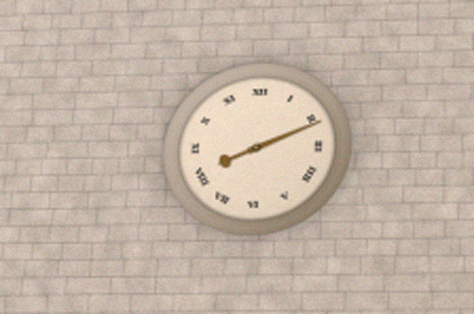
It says 8.11
